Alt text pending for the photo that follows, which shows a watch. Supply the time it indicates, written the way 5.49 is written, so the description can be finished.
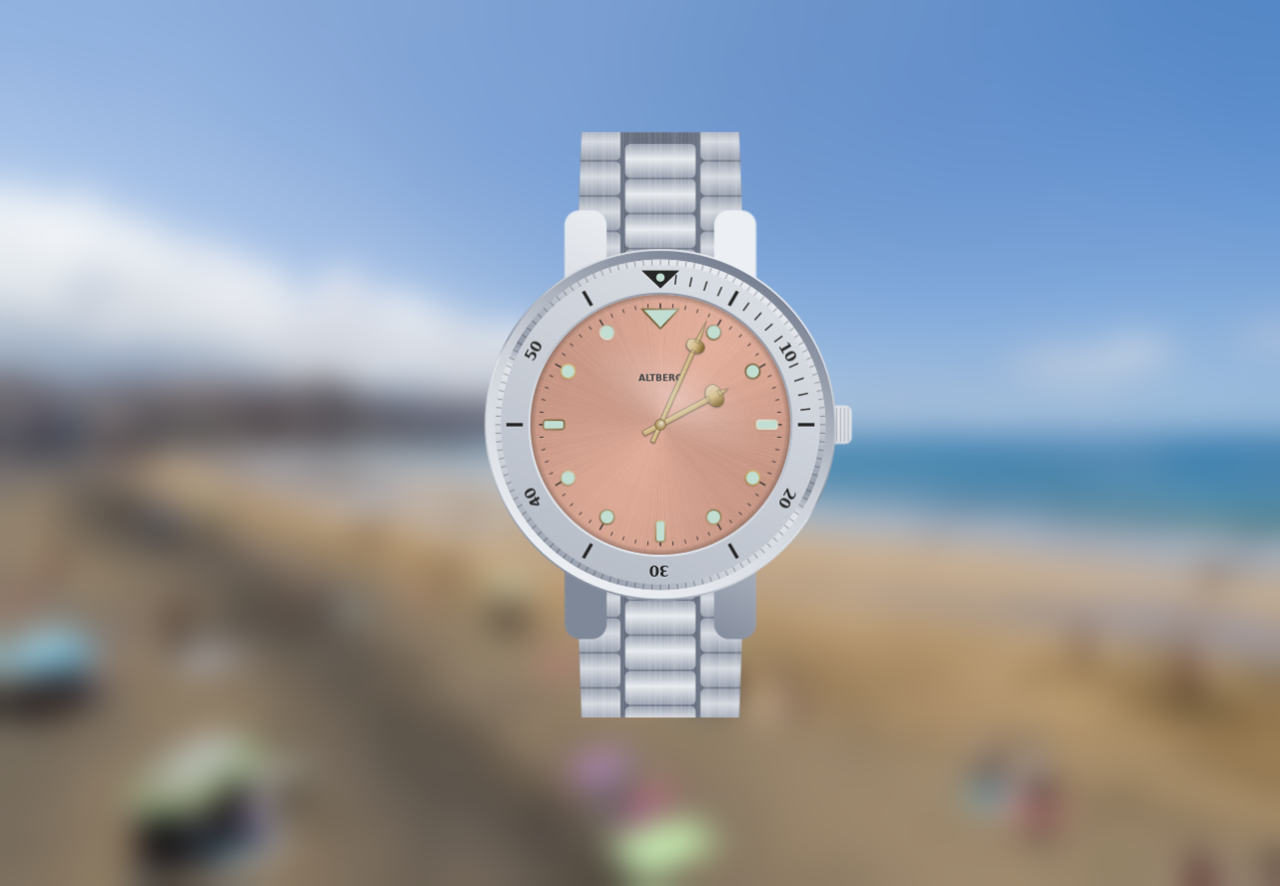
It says 2.04
